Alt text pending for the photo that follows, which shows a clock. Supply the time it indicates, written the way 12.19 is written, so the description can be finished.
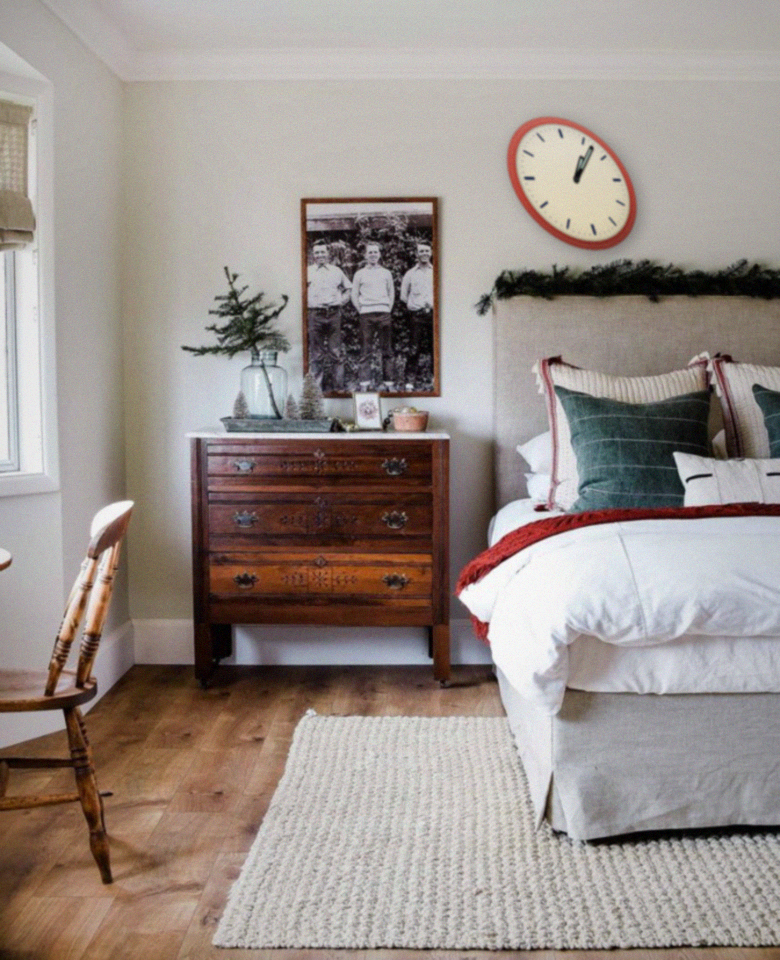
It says 1.07
